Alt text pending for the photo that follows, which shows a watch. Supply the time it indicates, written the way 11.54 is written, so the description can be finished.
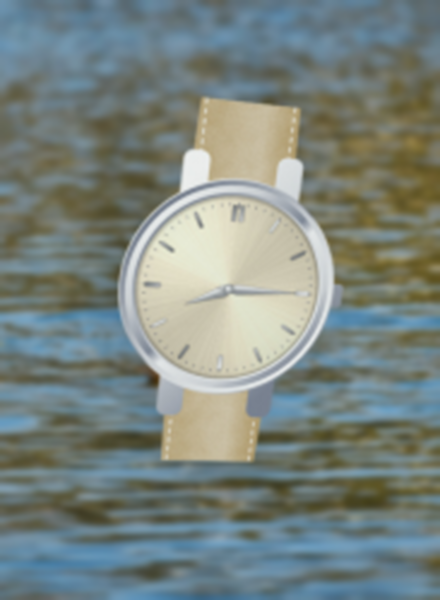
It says 8.15
